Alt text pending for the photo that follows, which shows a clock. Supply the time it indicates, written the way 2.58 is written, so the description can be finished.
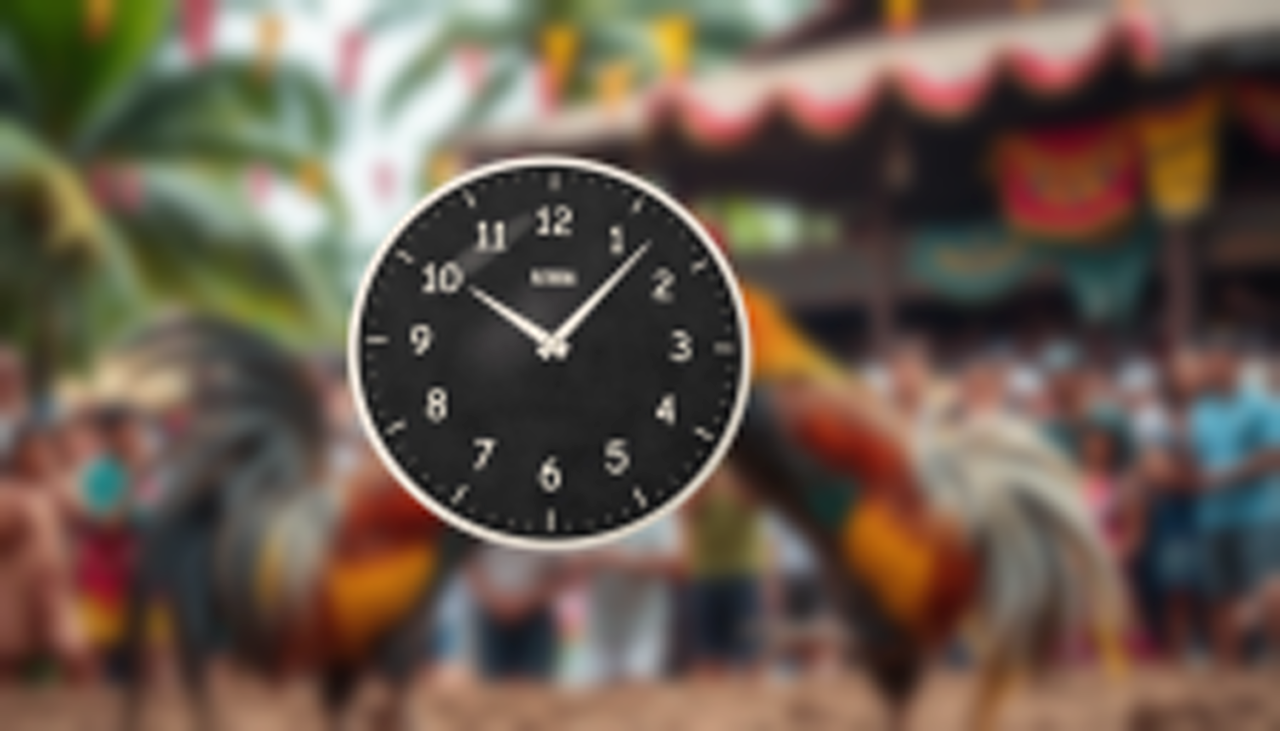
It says 10.07
